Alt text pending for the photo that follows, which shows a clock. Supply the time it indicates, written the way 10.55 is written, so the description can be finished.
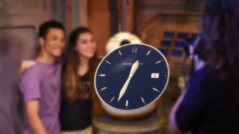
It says 12.33
